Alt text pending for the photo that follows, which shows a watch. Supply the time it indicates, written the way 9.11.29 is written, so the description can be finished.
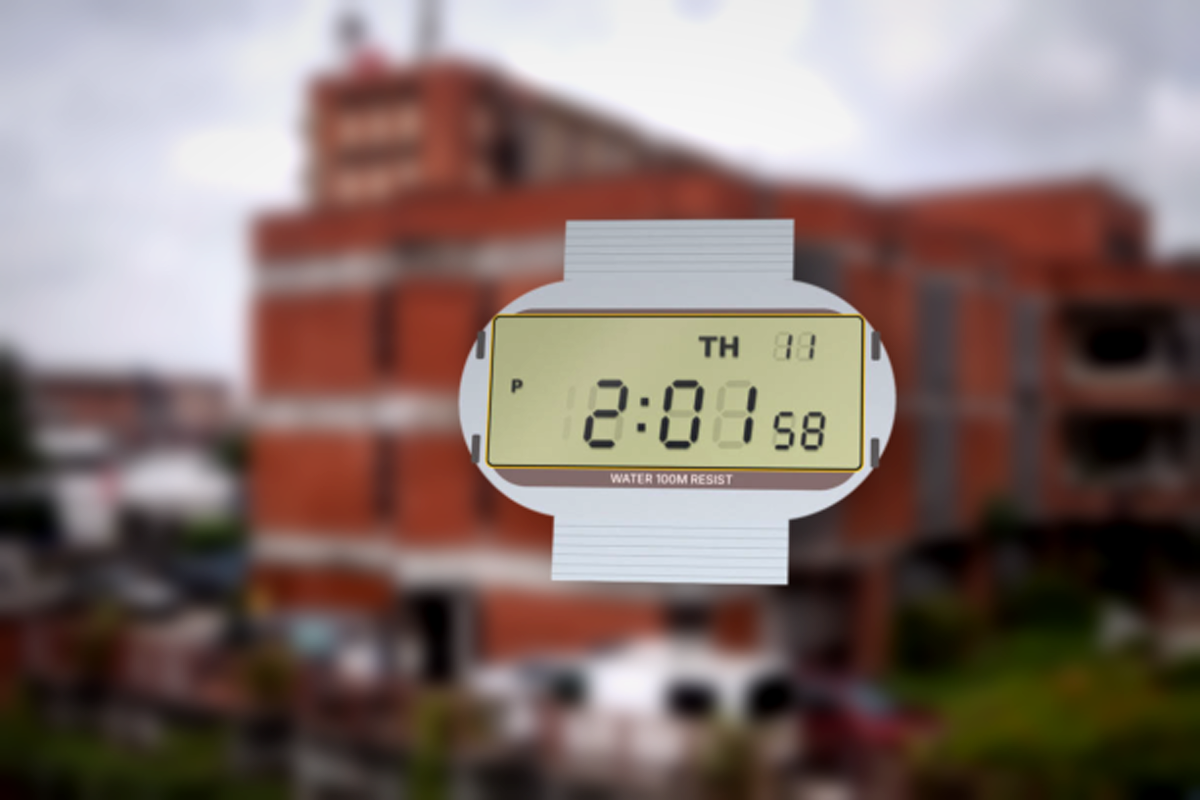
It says 2.01.58
